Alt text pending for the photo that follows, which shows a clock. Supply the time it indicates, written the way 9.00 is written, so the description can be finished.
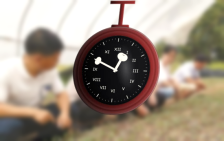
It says 12.49
